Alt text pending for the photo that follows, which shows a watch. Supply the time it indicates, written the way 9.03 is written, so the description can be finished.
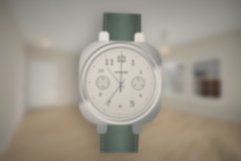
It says 10.36
